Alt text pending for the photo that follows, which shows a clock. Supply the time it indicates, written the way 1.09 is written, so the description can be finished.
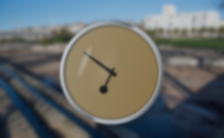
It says 6.51
